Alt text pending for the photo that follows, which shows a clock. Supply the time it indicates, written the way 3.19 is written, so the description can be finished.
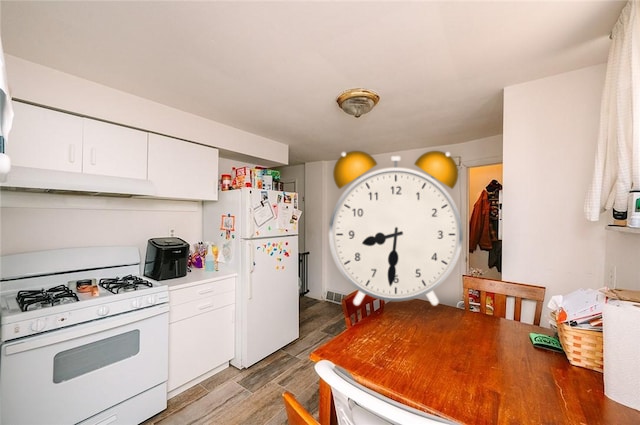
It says 8.31
